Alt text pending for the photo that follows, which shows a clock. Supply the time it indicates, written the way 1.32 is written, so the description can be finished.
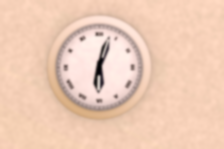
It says 6.03
